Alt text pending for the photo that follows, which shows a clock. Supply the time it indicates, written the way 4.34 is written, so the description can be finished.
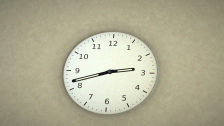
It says 2.42
